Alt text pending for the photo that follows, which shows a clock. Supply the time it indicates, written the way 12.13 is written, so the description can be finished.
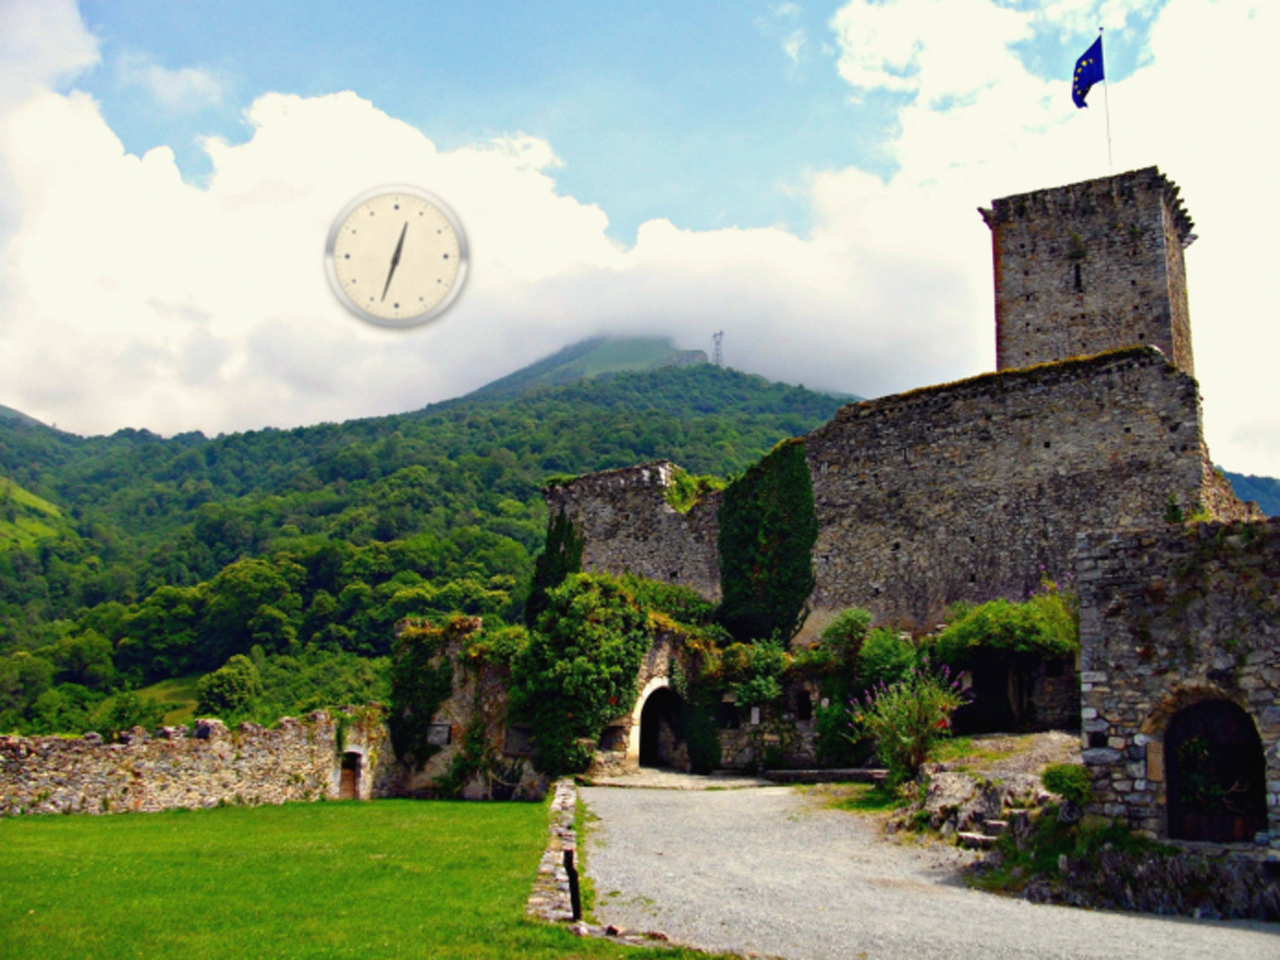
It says 12.33
